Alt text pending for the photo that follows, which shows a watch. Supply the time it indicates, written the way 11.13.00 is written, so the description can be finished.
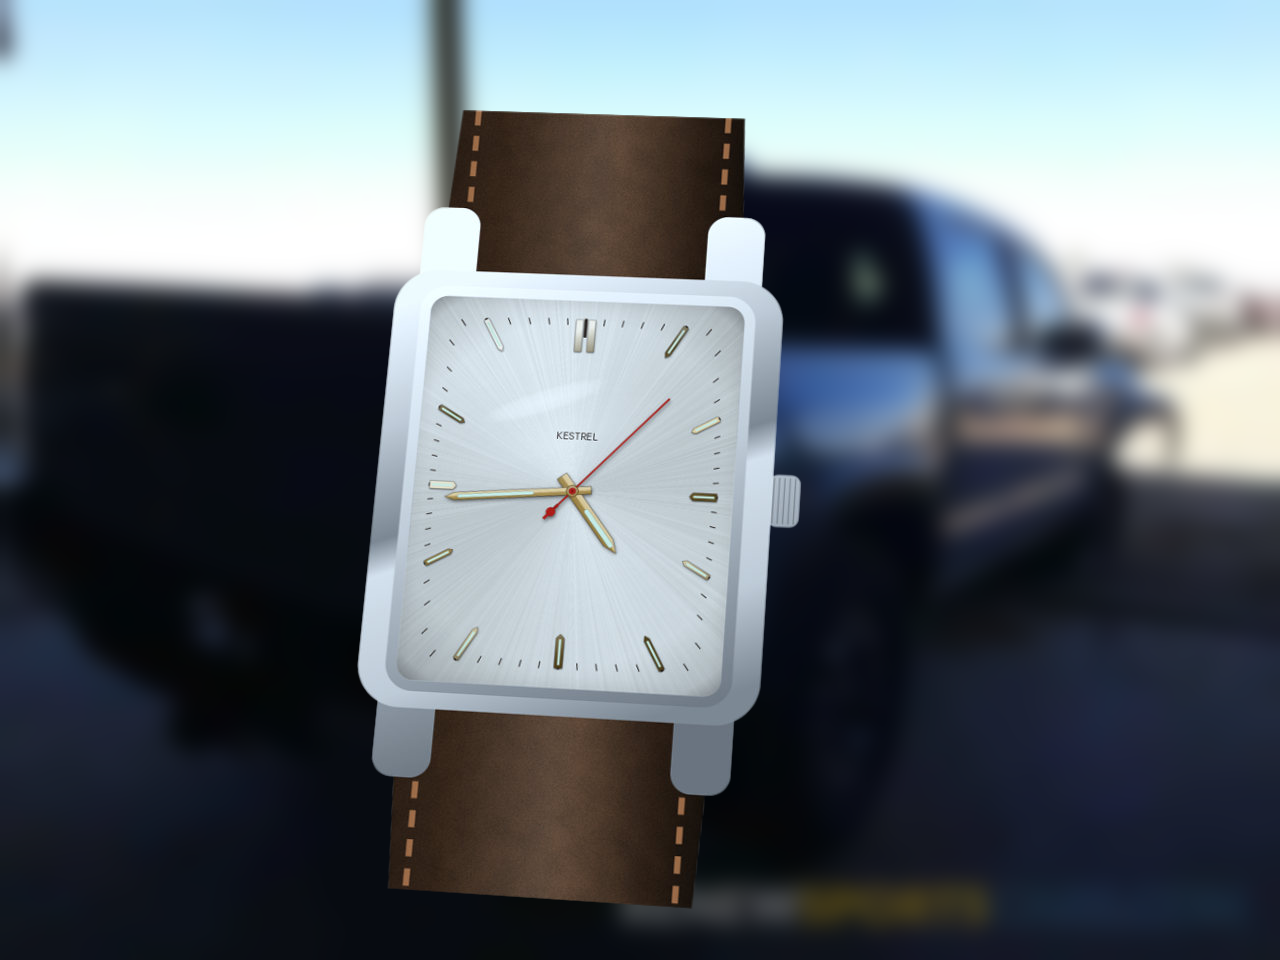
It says 4.44.07
